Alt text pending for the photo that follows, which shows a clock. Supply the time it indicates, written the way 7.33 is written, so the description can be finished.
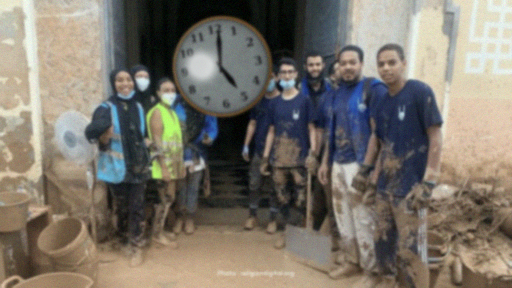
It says 5.01
